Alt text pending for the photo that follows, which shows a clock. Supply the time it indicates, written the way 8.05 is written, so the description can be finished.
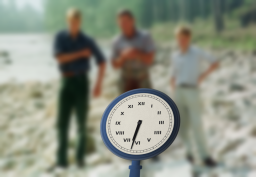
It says 6.32
